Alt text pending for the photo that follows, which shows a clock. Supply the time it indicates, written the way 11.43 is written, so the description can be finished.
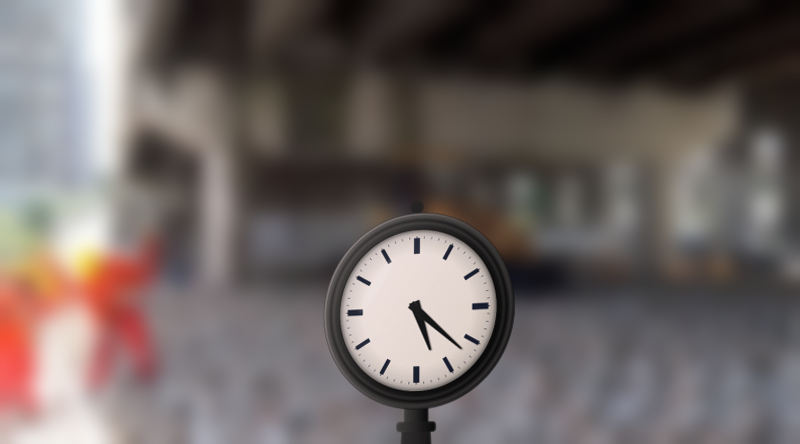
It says 5.22
